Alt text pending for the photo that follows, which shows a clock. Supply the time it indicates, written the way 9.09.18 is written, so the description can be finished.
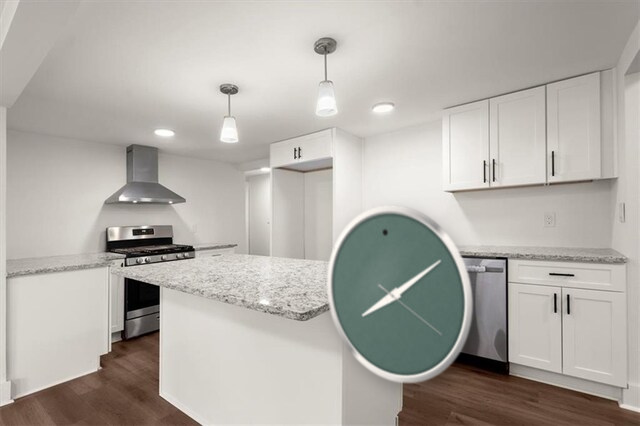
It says 8.10.21
